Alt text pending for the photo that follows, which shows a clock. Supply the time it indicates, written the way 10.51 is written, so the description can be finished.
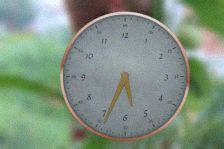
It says 5.34
